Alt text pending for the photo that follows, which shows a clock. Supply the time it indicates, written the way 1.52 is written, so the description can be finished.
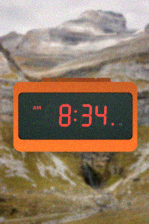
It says 8.34
